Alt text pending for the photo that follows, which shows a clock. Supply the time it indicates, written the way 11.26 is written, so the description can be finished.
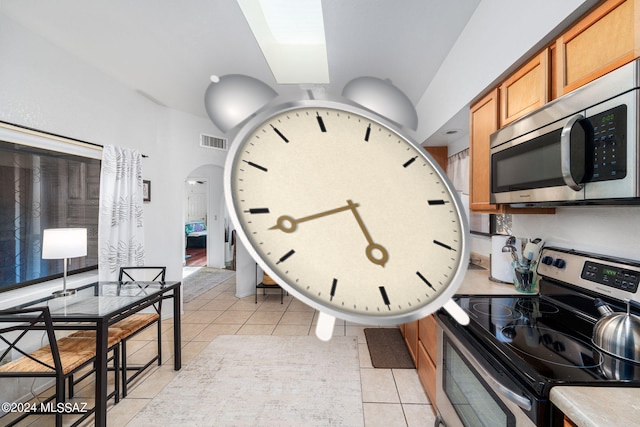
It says 5.43
